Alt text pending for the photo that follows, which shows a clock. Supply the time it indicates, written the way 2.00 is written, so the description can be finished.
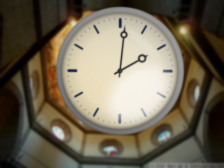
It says 2.01
